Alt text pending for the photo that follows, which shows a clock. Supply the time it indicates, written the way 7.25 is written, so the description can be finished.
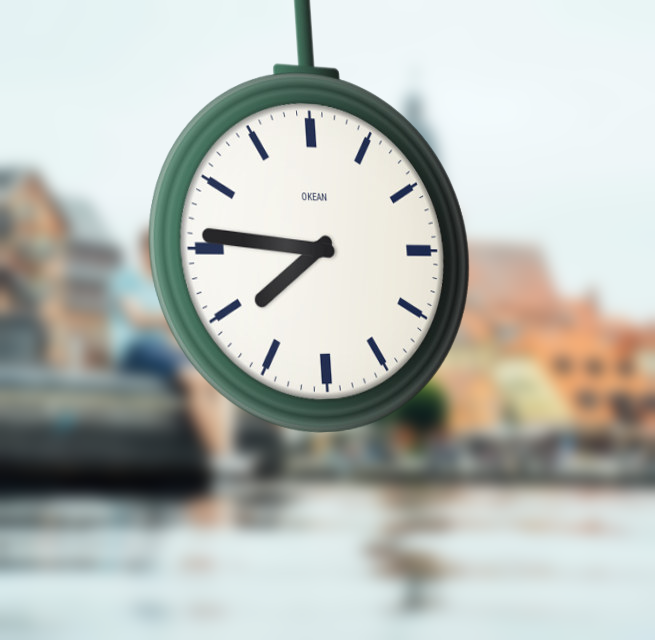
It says 7.46
